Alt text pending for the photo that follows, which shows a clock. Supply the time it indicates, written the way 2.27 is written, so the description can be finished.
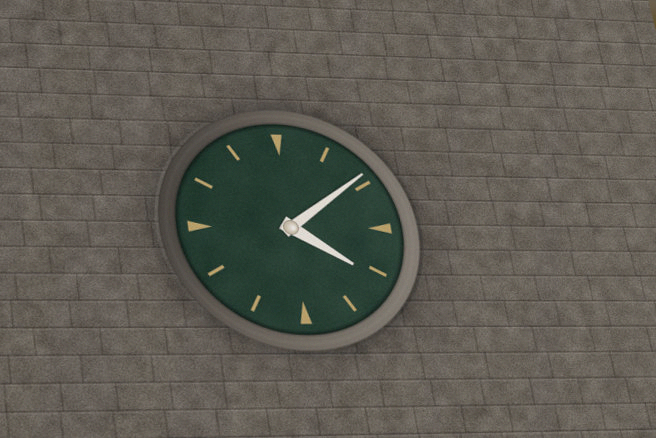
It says 4.09
